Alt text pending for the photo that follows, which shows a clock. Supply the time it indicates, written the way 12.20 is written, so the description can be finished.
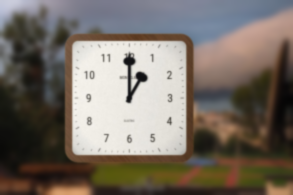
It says 1.00
